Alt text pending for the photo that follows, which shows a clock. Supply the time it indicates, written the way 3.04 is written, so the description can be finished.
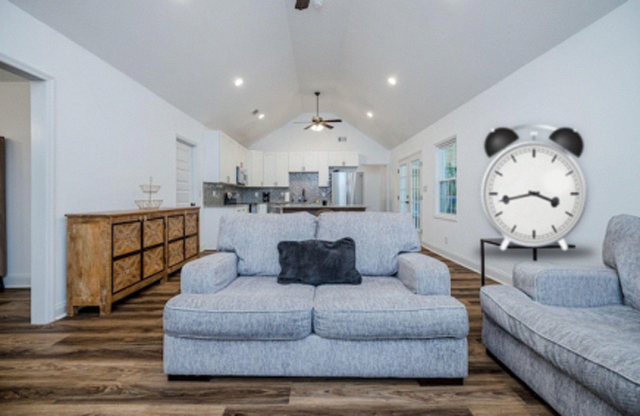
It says 3.43
